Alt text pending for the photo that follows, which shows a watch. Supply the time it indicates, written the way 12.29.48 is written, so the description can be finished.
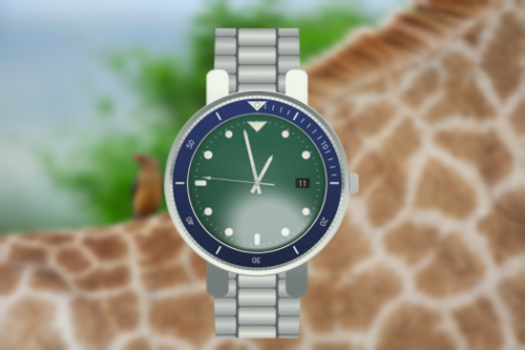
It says 12.57.46
